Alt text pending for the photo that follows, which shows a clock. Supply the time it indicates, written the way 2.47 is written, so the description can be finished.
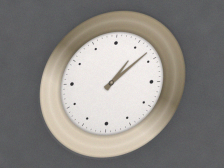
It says 1.08
